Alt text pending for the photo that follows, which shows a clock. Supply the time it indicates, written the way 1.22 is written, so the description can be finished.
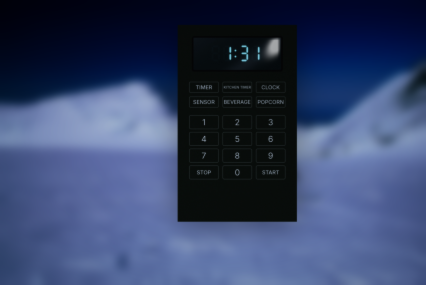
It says 1.31
